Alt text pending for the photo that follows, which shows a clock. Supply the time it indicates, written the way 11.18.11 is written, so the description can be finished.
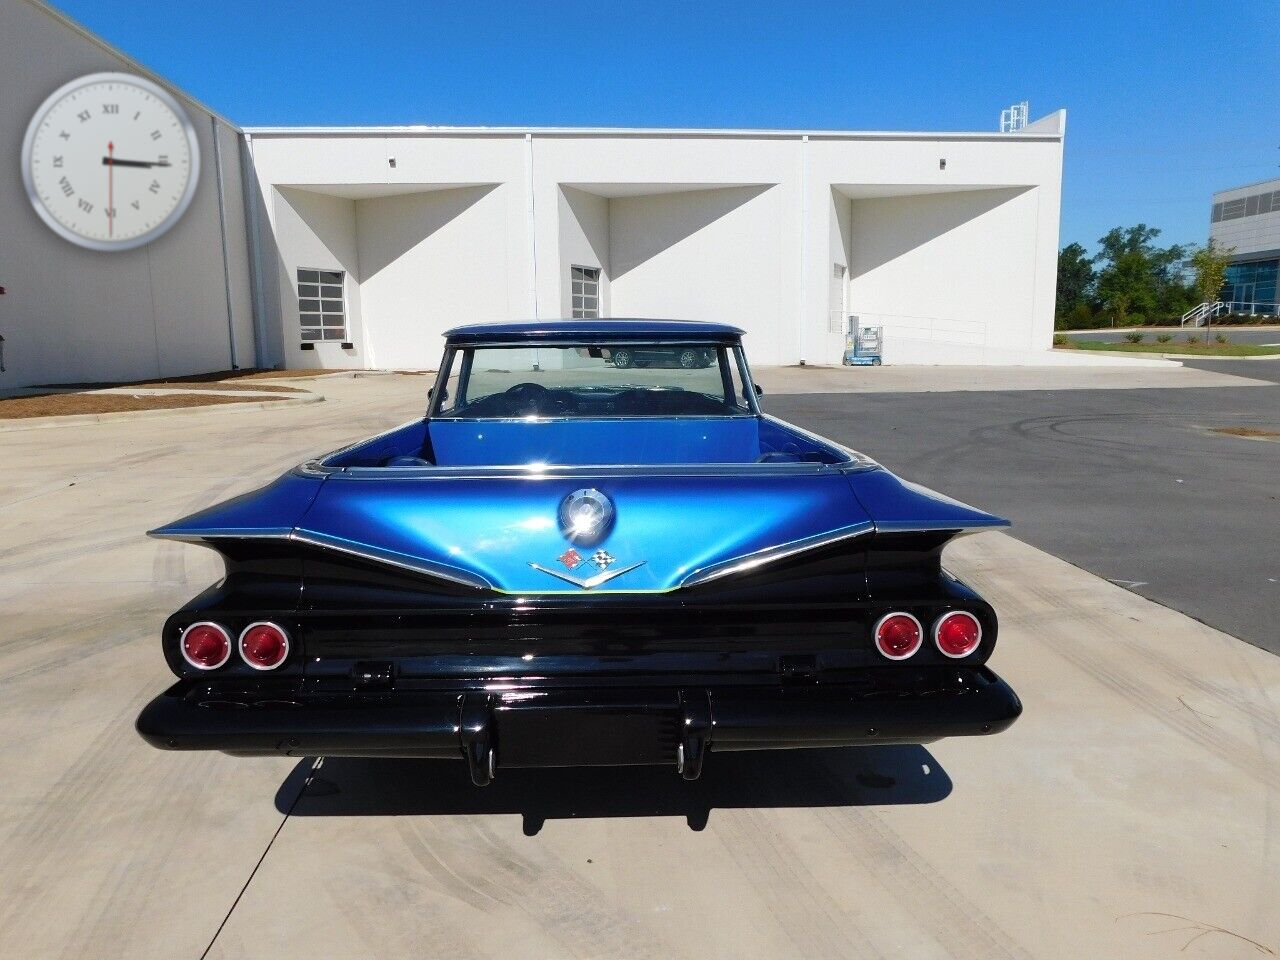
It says 3.15.30
